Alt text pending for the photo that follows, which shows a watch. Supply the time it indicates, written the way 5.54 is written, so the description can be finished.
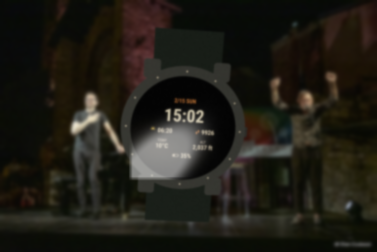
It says 15.02
